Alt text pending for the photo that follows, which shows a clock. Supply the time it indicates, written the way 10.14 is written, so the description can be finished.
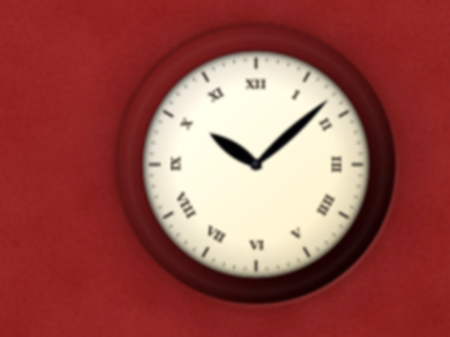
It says 10.08
